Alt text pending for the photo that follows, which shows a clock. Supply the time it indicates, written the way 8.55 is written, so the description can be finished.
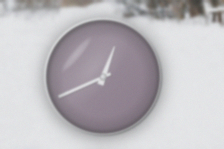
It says 12.41
